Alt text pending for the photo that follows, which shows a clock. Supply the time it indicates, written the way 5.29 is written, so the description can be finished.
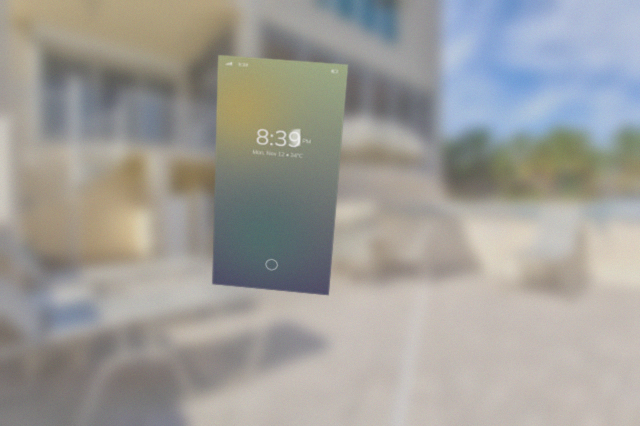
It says 8.39
